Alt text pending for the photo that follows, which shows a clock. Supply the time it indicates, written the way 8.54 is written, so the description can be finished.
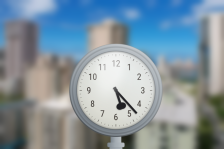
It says 5.23
